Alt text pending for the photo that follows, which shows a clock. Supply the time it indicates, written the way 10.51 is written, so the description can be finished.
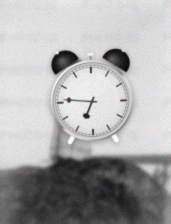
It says 6.46
